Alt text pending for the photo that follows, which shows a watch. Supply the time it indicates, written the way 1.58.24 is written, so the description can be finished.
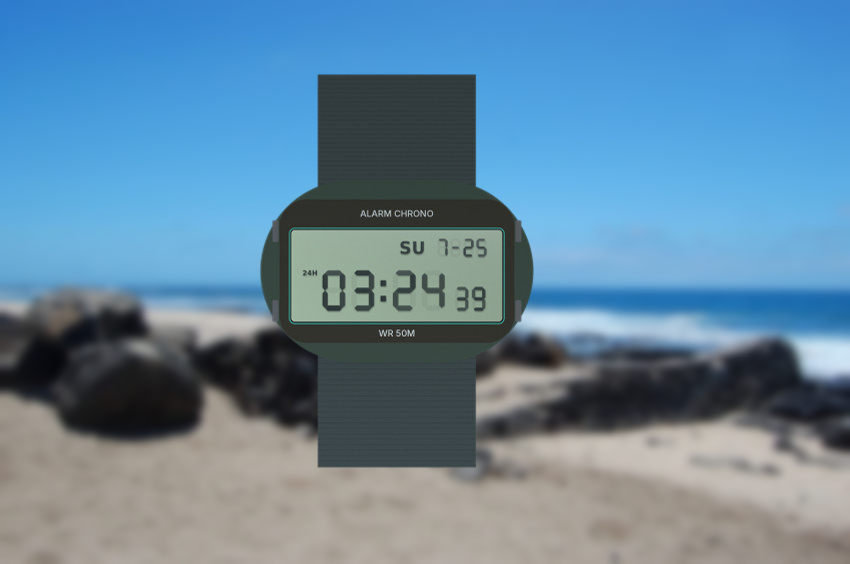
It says 3.24.39
